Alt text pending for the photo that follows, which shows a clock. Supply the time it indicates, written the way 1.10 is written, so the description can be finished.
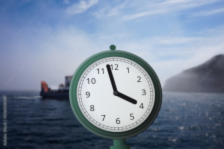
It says 3.58
